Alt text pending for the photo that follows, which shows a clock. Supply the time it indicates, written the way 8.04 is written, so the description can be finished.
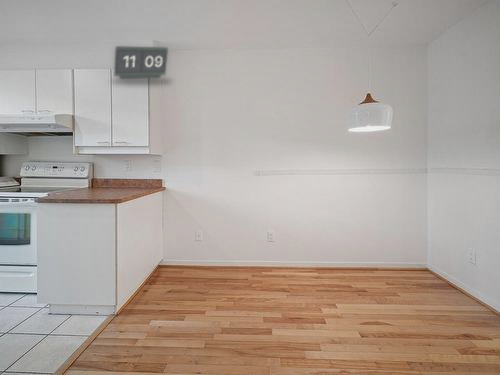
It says 11.09
